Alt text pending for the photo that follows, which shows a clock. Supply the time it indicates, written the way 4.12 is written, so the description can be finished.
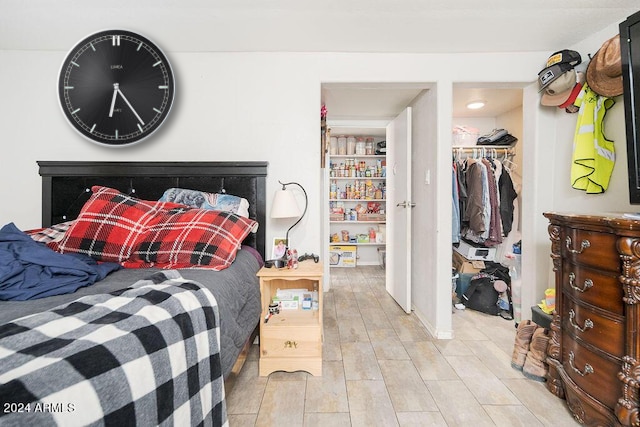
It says 6.24
